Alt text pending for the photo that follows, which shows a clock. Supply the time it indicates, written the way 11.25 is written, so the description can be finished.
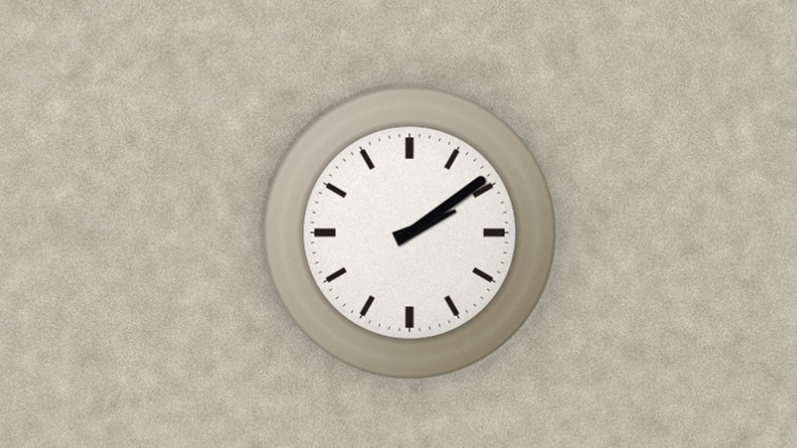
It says 2.09
